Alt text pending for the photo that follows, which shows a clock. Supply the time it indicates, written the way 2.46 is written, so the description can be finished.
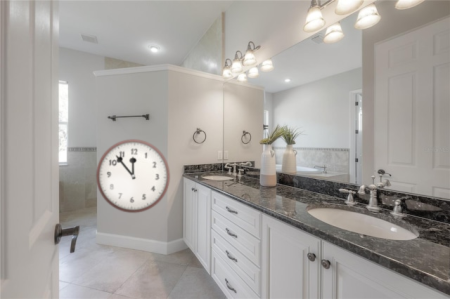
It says 11.53
